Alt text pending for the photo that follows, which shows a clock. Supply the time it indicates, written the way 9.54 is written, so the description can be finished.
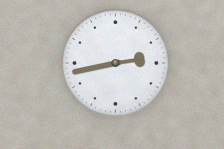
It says 2.43
